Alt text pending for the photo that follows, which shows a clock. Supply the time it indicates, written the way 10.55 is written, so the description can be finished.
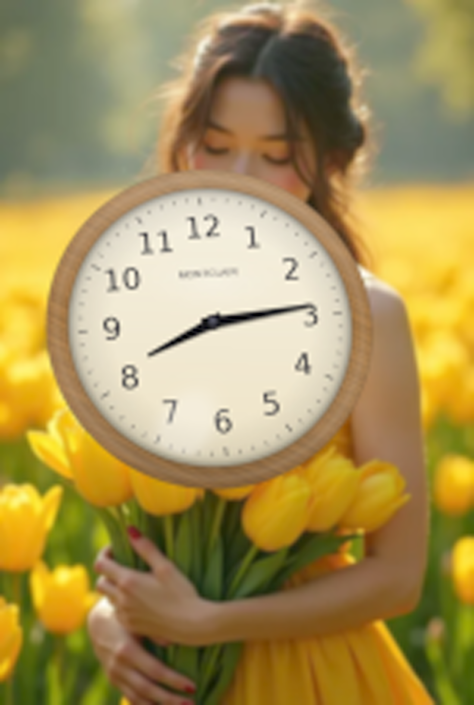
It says 8.14
